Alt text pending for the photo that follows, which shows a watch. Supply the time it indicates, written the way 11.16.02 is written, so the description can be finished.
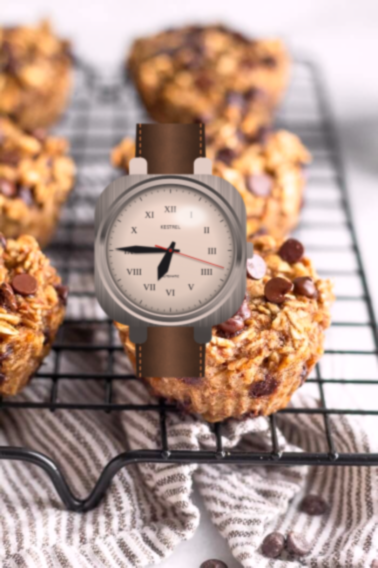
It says 6.45.18
